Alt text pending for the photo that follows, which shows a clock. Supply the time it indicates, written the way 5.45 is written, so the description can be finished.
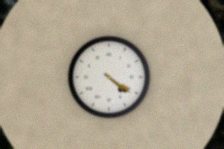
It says 4.21
